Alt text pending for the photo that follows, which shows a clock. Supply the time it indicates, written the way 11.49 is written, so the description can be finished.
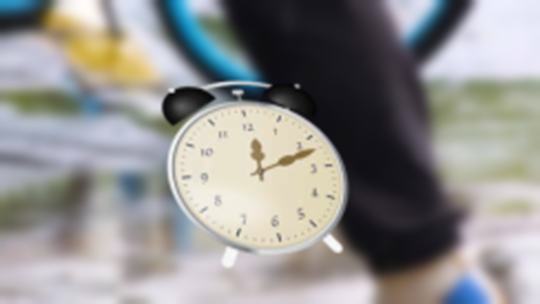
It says 12.12
